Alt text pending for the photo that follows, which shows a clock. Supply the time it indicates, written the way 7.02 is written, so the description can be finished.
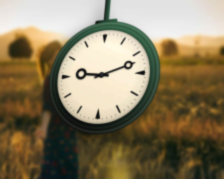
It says 9.12
